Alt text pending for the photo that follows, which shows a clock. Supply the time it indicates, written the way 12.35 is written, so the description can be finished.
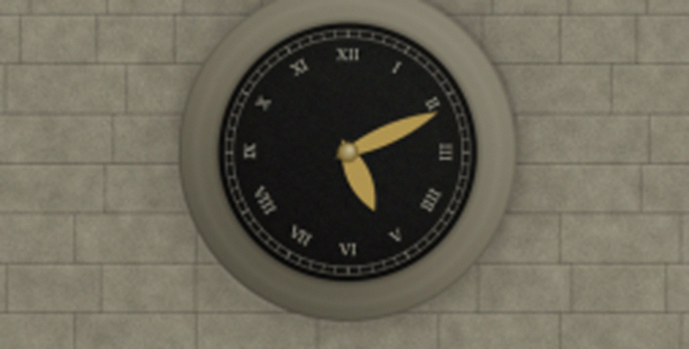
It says 5.11
